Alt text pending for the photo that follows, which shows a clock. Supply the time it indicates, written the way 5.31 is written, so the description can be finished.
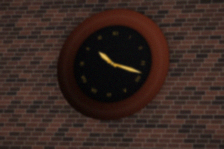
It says 10.18
